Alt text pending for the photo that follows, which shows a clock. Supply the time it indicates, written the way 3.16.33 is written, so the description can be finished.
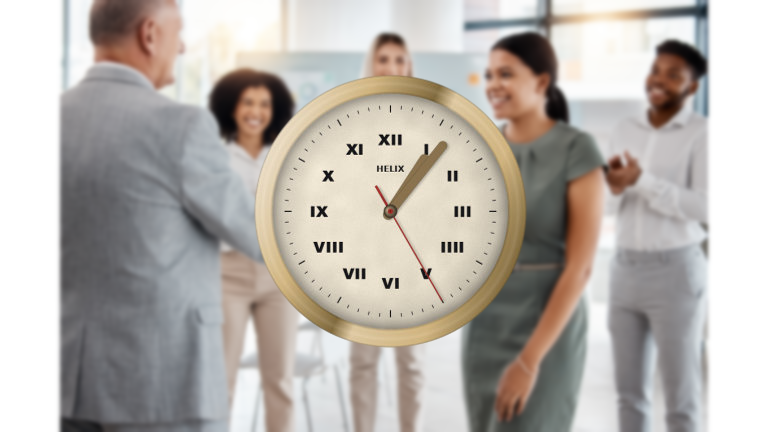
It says 1.06.25
